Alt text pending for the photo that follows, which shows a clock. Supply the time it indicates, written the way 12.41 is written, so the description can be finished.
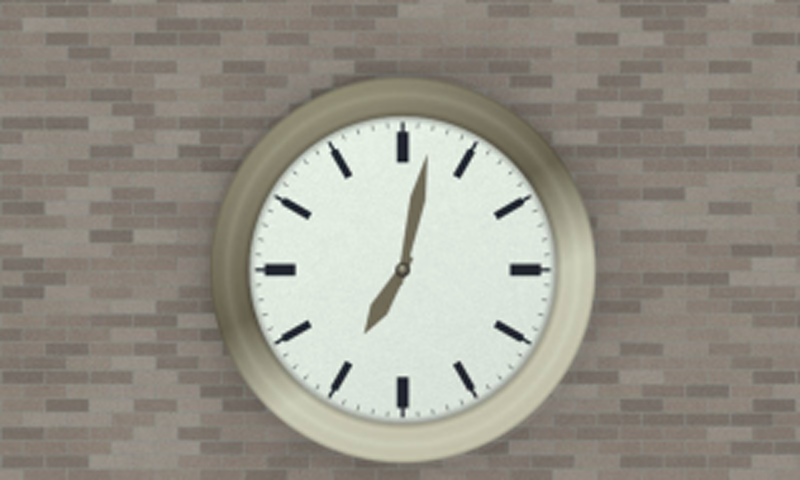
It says 7.02
